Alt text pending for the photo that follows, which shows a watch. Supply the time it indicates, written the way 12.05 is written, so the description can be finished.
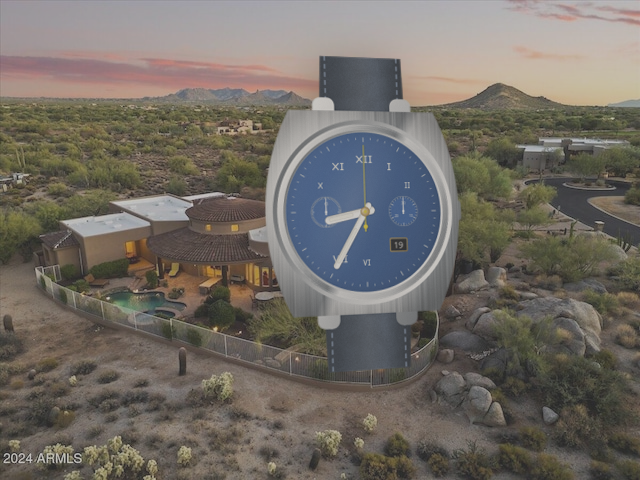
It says 8.35
